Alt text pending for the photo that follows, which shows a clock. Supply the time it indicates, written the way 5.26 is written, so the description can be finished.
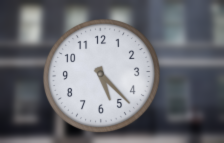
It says 5.23
